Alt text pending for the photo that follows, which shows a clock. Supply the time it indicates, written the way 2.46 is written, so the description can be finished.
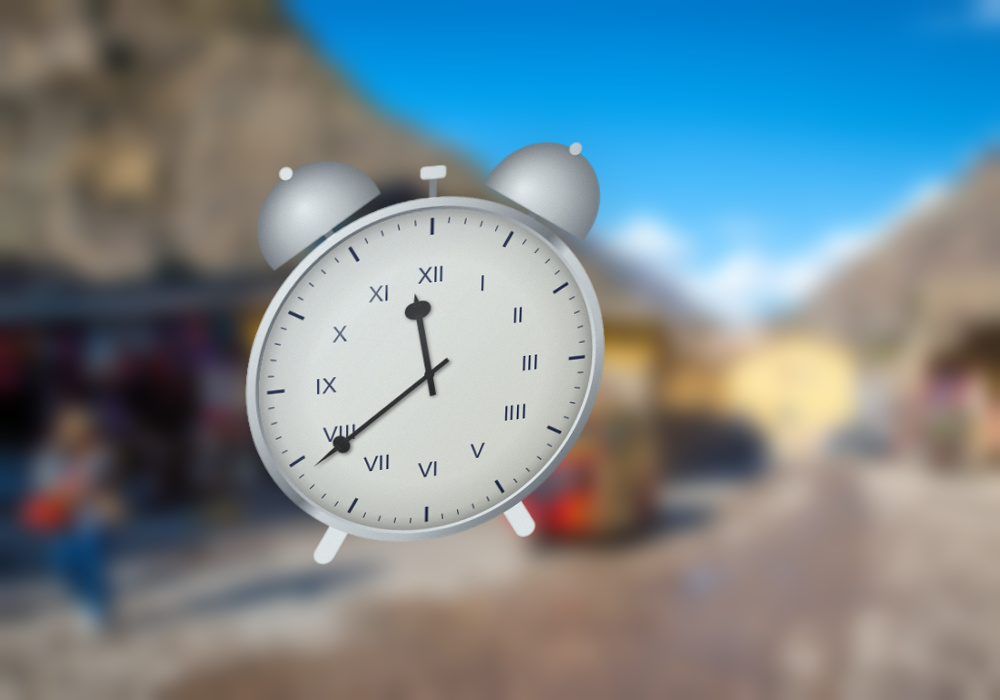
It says 11.39
